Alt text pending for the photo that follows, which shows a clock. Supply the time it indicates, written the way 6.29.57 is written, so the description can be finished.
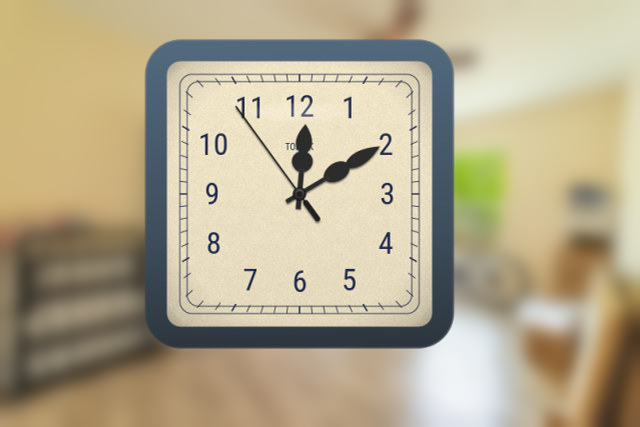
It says 12.09.54
